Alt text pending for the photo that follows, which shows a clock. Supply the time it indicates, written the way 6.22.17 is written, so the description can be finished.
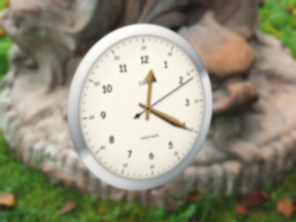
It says 12.20.11
